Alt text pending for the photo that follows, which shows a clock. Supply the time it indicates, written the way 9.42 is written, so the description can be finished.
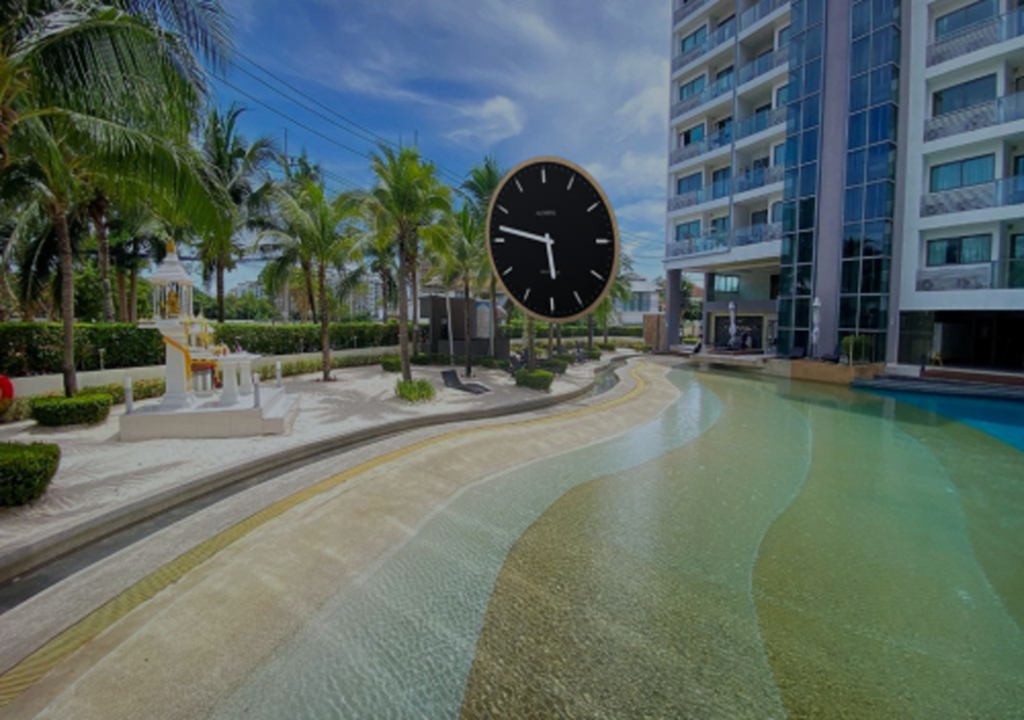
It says 5.47
